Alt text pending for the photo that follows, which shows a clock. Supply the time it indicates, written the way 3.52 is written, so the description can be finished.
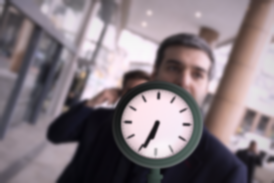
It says 6.34
